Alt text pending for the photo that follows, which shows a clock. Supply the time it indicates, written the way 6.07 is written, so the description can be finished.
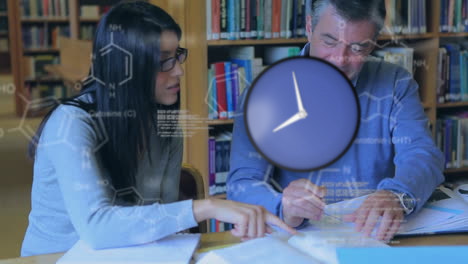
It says 7.58
